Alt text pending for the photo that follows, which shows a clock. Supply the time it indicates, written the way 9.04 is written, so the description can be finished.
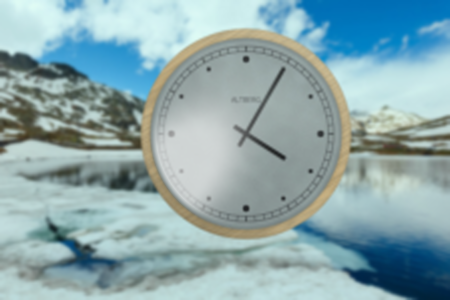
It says 4.05
